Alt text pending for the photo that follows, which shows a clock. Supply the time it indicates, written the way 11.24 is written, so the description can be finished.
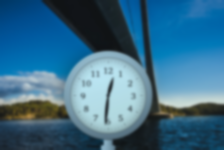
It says 12.31
